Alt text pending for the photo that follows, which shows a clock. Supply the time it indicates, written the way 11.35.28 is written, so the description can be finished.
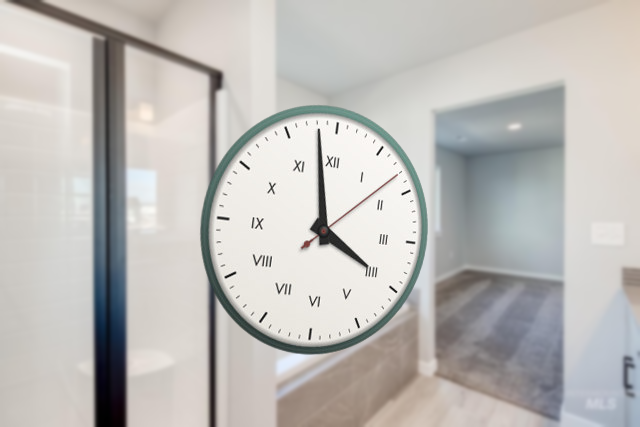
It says 3.58.08
